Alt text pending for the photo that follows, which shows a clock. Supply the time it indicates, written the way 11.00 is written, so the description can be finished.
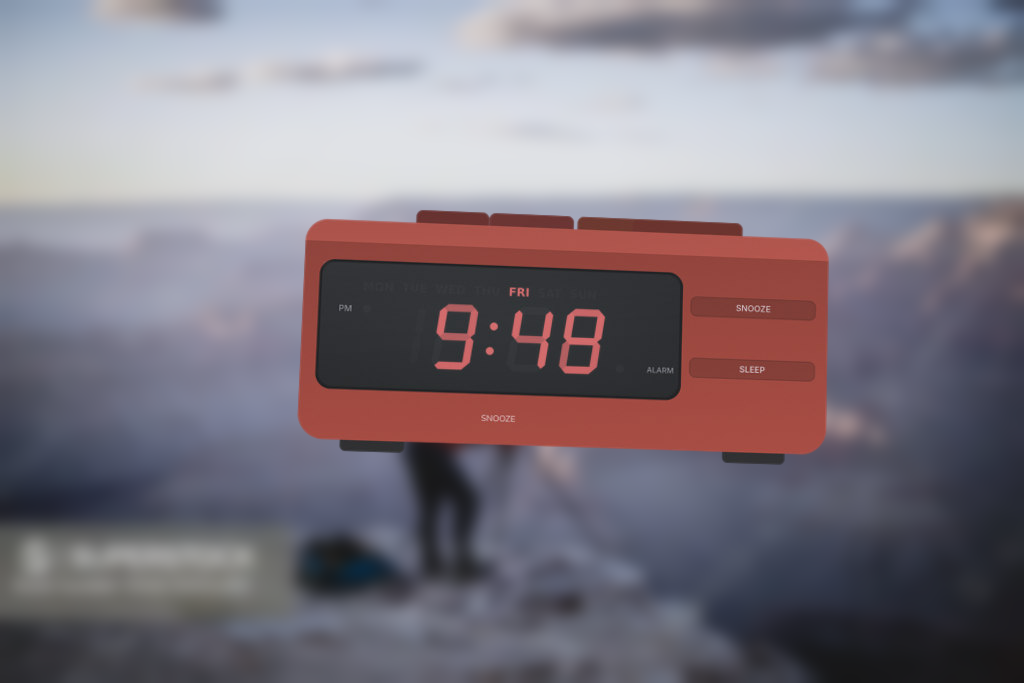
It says 9.48
